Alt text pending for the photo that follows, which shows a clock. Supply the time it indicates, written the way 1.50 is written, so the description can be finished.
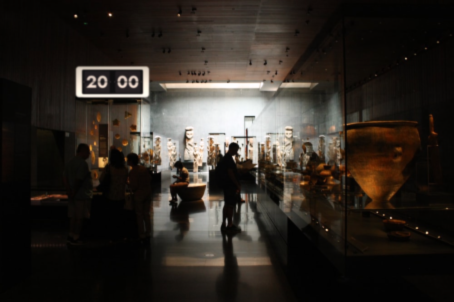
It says 20.00
